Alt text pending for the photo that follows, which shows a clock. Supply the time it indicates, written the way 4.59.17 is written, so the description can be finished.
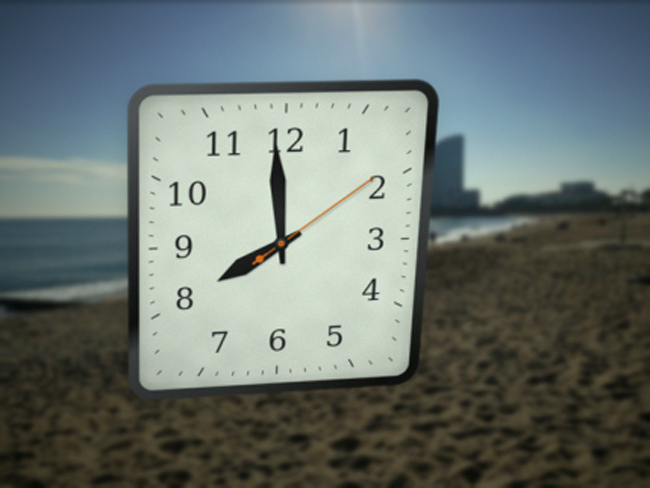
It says 7.59.09
